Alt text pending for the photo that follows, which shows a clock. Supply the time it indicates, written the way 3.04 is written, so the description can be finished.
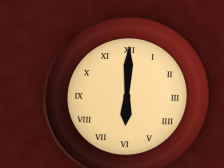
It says 6.00
